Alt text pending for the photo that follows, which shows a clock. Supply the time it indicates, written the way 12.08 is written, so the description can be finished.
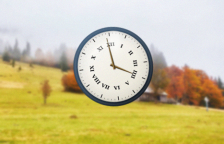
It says 3.59
